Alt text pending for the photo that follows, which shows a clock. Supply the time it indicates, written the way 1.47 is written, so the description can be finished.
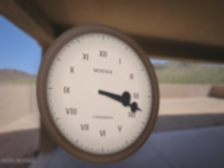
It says 3.18
